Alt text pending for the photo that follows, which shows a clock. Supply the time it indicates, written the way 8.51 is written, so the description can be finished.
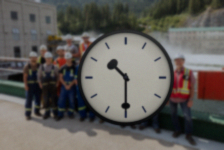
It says 10.30
